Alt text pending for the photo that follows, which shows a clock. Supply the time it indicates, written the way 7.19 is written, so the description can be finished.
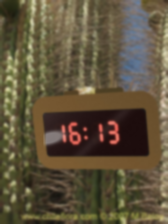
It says 16.13
